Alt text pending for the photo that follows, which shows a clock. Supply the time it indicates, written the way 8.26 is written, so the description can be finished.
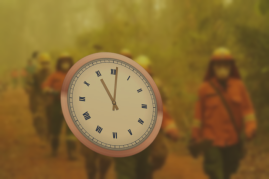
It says 11.01
